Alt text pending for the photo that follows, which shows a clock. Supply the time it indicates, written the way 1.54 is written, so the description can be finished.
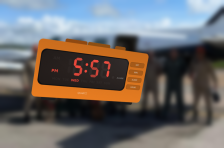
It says 5.57
